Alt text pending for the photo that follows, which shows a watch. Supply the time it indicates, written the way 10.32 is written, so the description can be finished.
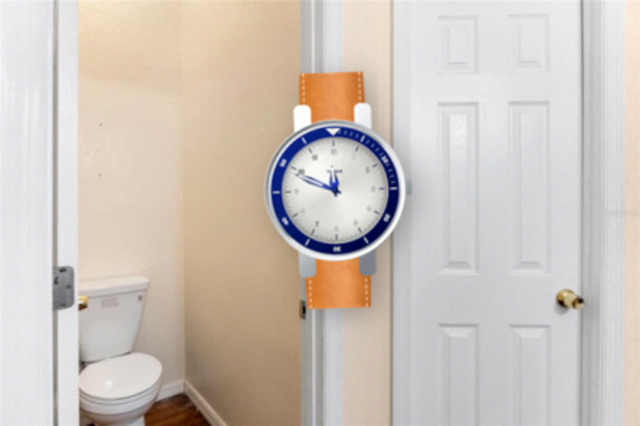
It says 11.49
